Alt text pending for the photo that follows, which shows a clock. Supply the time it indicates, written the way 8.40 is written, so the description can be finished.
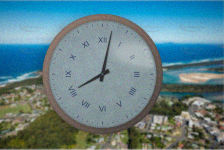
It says 8.02
